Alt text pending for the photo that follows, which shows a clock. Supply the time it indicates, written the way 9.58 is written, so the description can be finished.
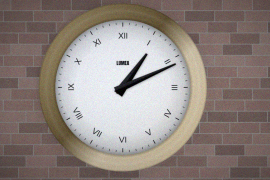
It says 1.11
